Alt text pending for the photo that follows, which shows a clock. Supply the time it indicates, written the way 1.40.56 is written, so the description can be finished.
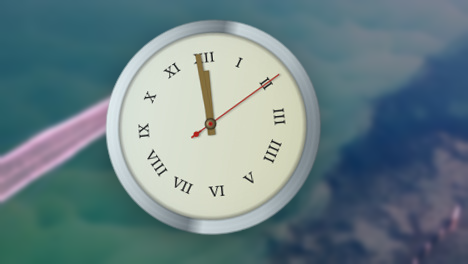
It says 11.59.10
